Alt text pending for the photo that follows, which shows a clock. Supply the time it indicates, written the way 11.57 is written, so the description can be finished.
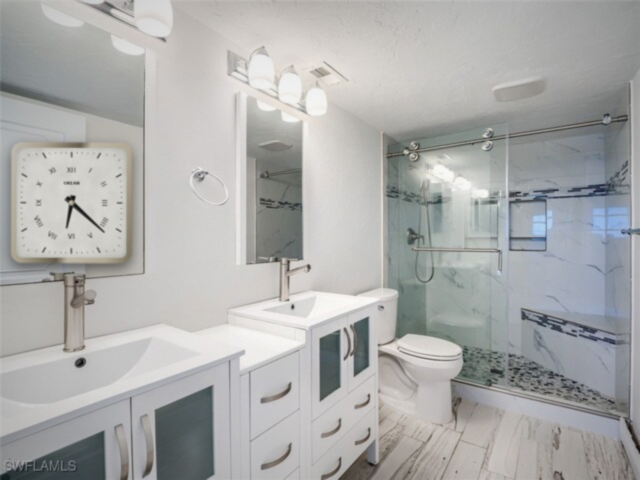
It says 6.22
